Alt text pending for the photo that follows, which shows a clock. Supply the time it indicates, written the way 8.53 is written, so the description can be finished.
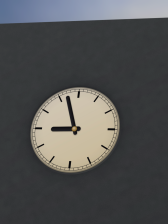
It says 8.57
